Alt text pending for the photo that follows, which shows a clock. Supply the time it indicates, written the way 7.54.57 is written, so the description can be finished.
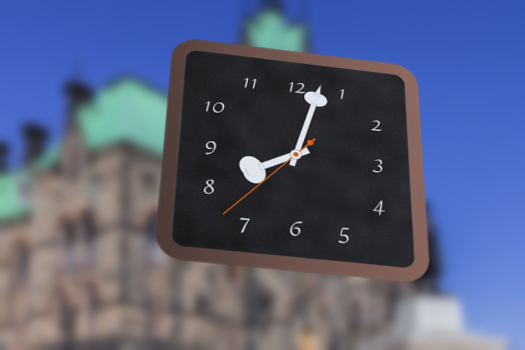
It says 8.02.37
